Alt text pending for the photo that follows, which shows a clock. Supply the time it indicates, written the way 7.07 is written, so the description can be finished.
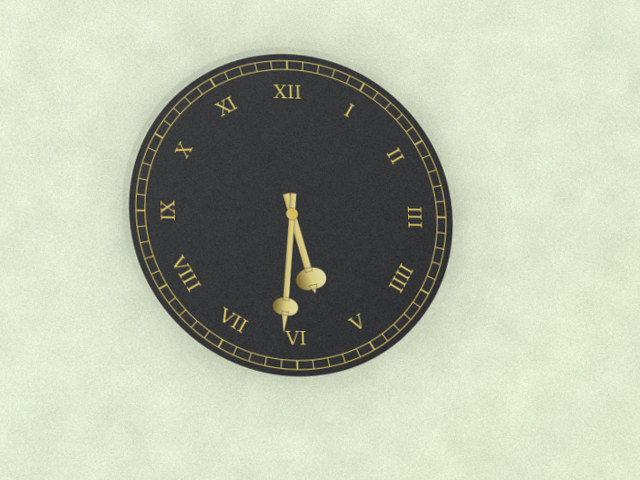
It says 5.31
